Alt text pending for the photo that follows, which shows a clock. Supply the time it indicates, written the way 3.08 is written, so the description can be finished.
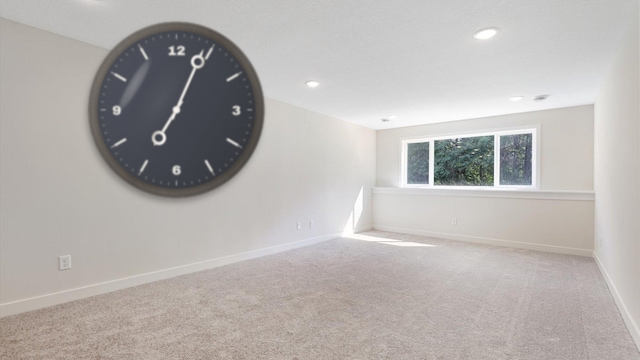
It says 7.04
